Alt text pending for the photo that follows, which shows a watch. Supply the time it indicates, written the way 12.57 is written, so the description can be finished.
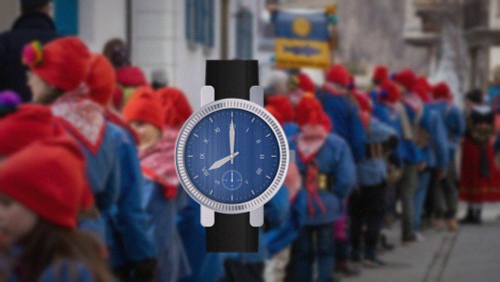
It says 8.00
